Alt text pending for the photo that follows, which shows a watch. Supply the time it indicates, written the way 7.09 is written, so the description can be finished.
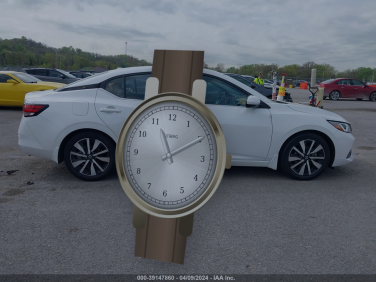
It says 11.10
